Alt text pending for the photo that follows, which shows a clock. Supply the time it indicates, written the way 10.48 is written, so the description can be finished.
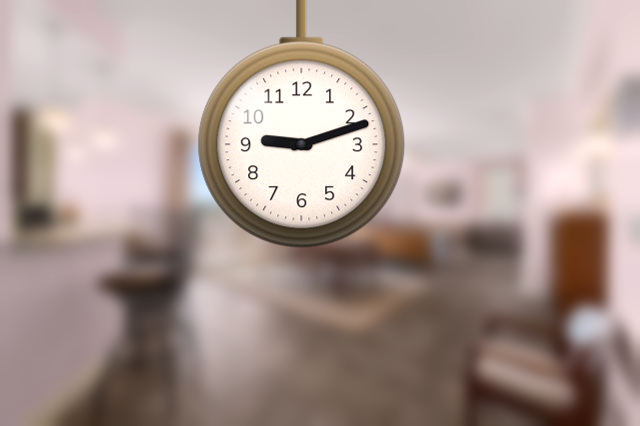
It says 9.12
